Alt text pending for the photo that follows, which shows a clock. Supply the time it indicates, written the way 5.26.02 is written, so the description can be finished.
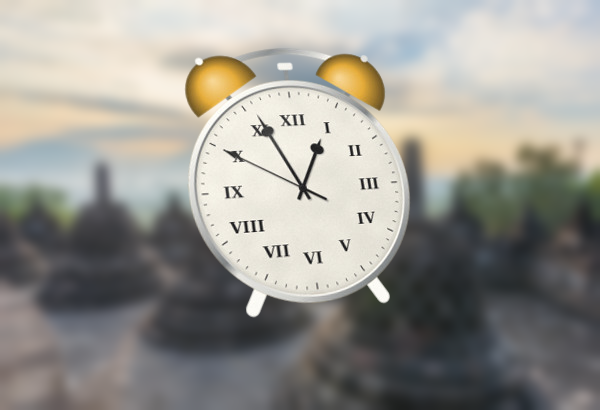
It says 12.55.50
